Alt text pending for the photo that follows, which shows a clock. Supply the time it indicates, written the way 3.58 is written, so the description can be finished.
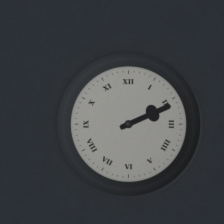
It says 2.11
